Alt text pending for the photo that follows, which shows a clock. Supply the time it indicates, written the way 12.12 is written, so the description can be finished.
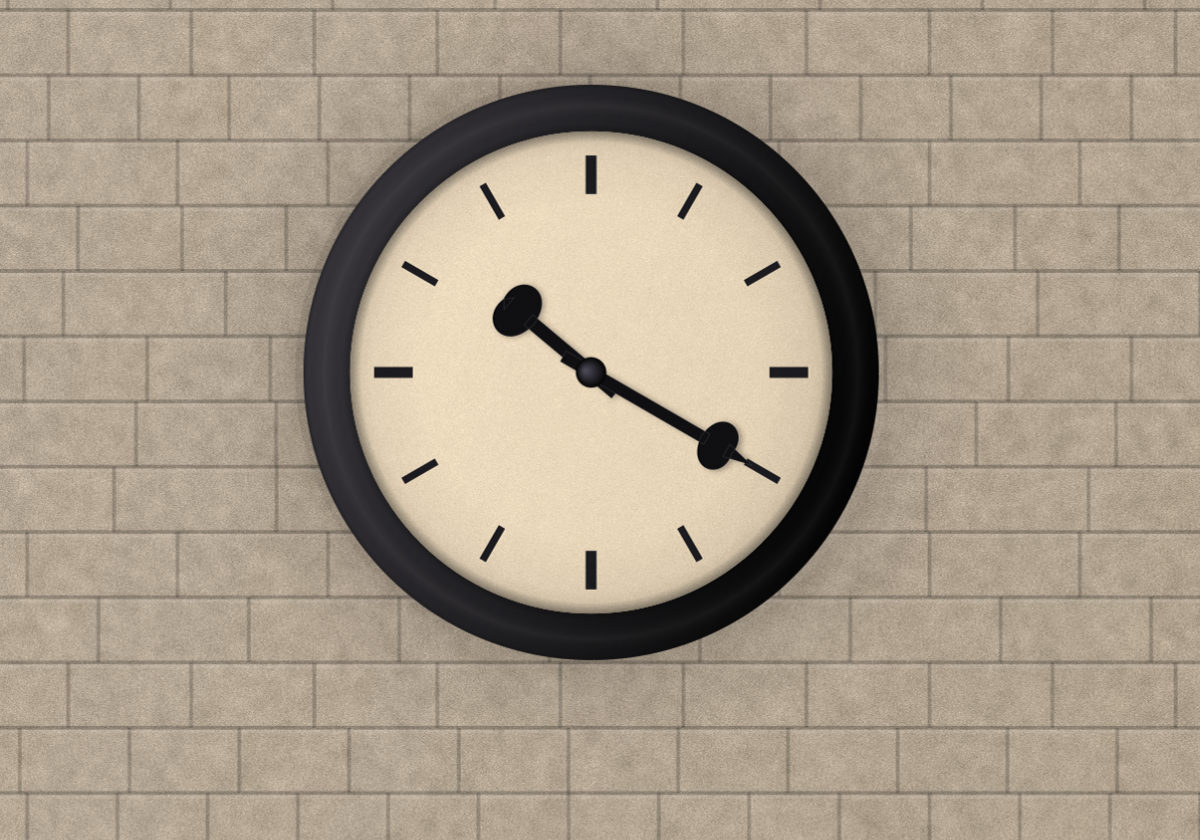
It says 10.20
